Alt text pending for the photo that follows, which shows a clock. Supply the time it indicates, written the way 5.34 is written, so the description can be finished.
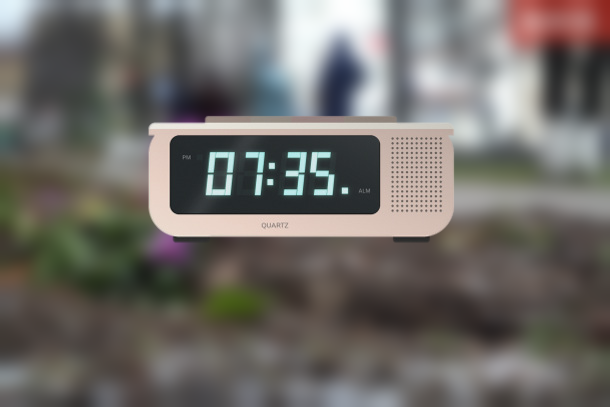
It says 7.35
